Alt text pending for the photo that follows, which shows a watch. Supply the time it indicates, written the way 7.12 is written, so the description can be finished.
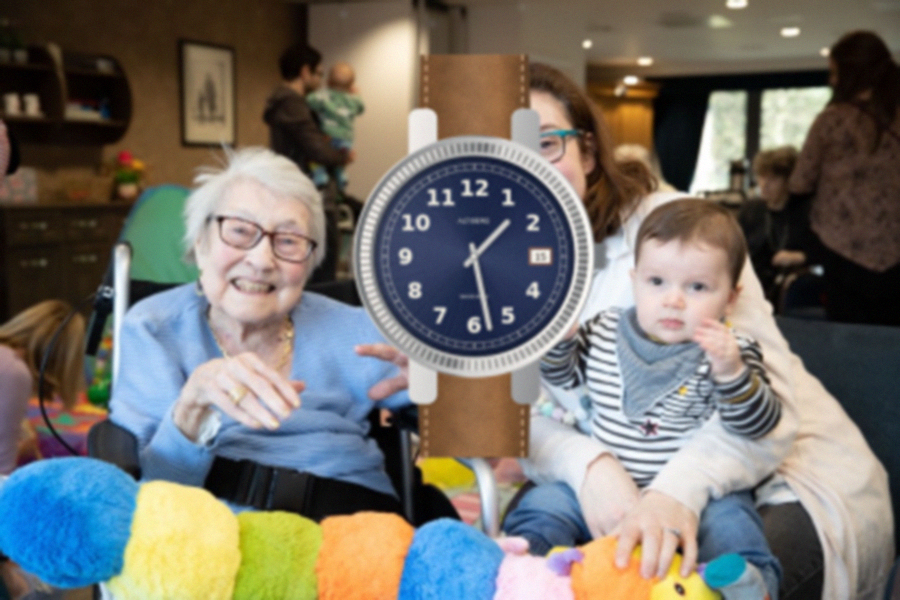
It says 1.28
